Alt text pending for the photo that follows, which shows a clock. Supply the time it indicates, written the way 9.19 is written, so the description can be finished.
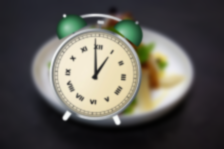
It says 12.59
